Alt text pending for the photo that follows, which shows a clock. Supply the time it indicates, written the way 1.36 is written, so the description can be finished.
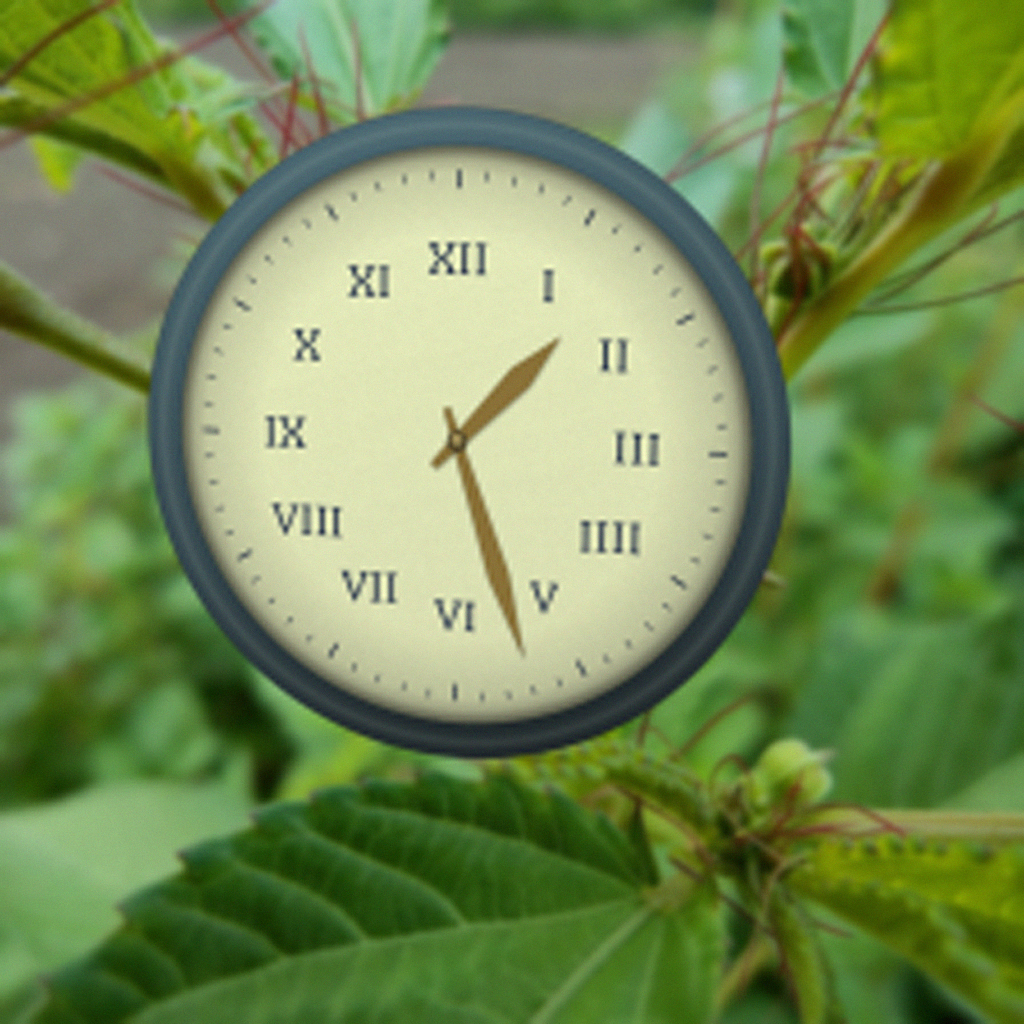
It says 1.27
